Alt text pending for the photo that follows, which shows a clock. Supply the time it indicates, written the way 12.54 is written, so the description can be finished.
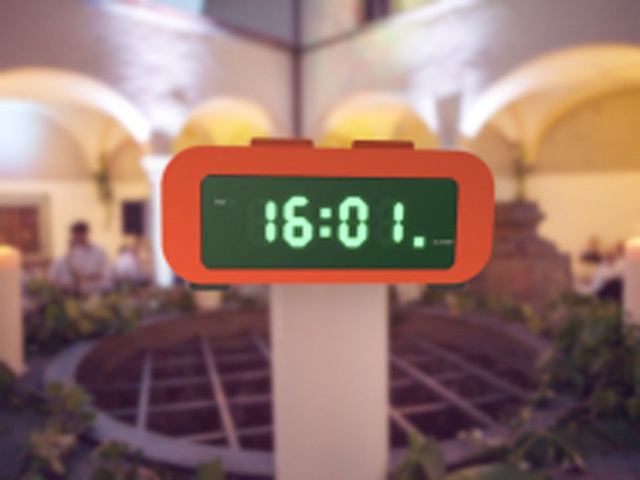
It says 16.01
